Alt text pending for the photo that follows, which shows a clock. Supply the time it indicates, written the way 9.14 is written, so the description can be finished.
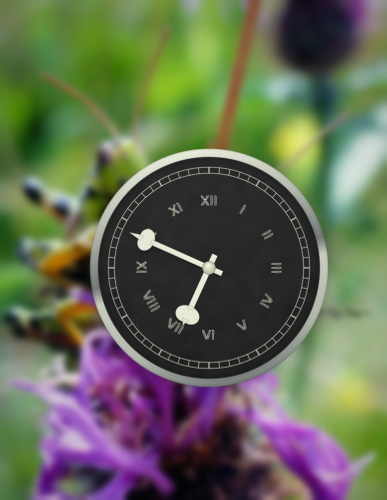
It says 6.49
